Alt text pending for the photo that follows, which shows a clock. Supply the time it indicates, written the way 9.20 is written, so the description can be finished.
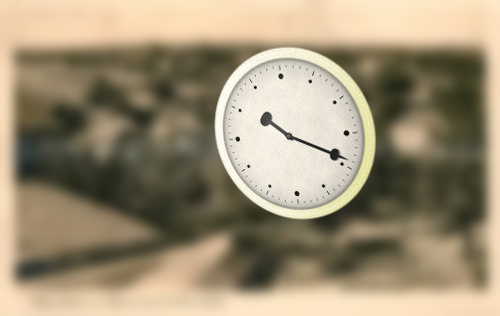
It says 10.19
